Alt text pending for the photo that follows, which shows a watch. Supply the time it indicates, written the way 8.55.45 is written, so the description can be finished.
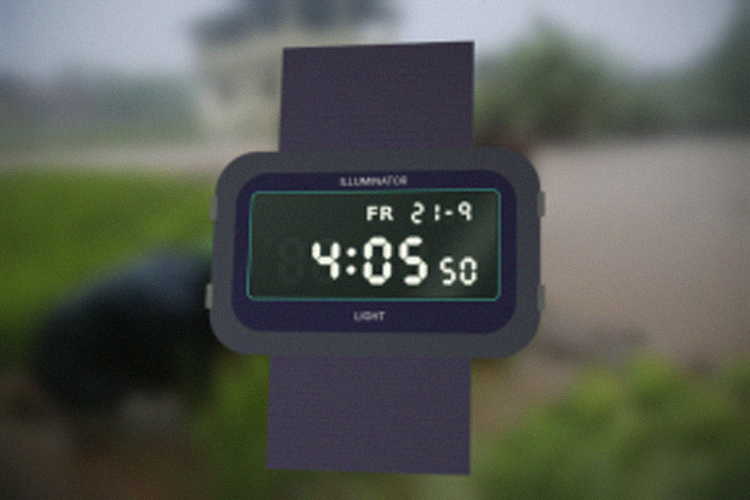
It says 4.05.50
